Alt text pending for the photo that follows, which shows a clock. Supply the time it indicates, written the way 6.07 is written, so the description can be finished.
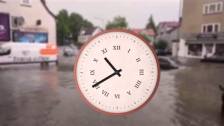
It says 10.40
